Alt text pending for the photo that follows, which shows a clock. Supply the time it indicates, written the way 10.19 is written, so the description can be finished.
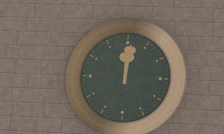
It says 12.01
